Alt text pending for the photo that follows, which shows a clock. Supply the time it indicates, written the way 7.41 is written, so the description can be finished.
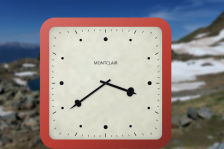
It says 3.39
